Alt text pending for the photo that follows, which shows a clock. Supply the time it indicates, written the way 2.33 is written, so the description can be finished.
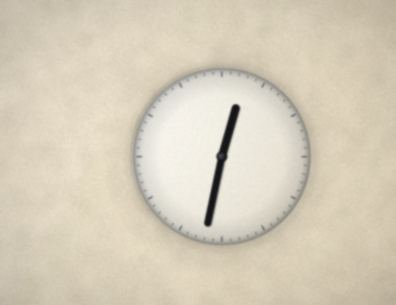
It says 12.32
